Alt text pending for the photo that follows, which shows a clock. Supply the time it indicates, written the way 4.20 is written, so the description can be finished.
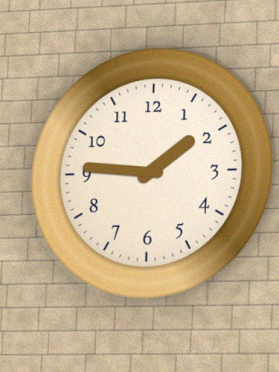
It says 1.46
